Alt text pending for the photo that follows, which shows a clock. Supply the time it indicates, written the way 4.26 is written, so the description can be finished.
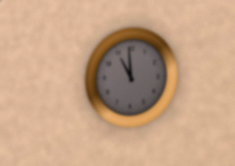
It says 10.59
